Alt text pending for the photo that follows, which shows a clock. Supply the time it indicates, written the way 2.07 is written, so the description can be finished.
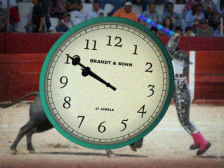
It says 9.50
